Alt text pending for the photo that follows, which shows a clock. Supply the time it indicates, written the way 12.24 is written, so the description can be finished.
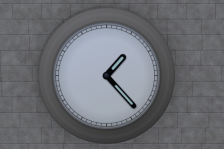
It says 1.23
